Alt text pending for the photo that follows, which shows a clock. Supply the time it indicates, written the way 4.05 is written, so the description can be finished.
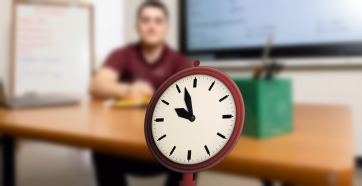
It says 9.57
